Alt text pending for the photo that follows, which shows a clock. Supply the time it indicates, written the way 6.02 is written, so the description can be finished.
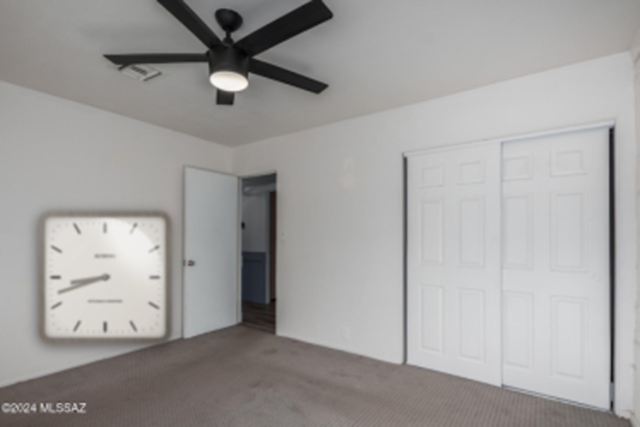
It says 8.42
